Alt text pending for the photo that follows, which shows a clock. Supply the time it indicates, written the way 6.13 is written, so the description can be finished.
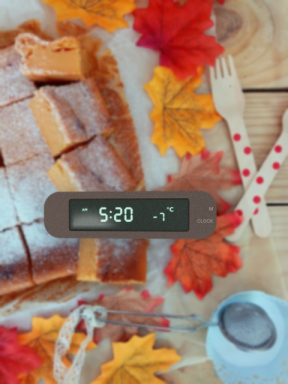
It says 5.20
